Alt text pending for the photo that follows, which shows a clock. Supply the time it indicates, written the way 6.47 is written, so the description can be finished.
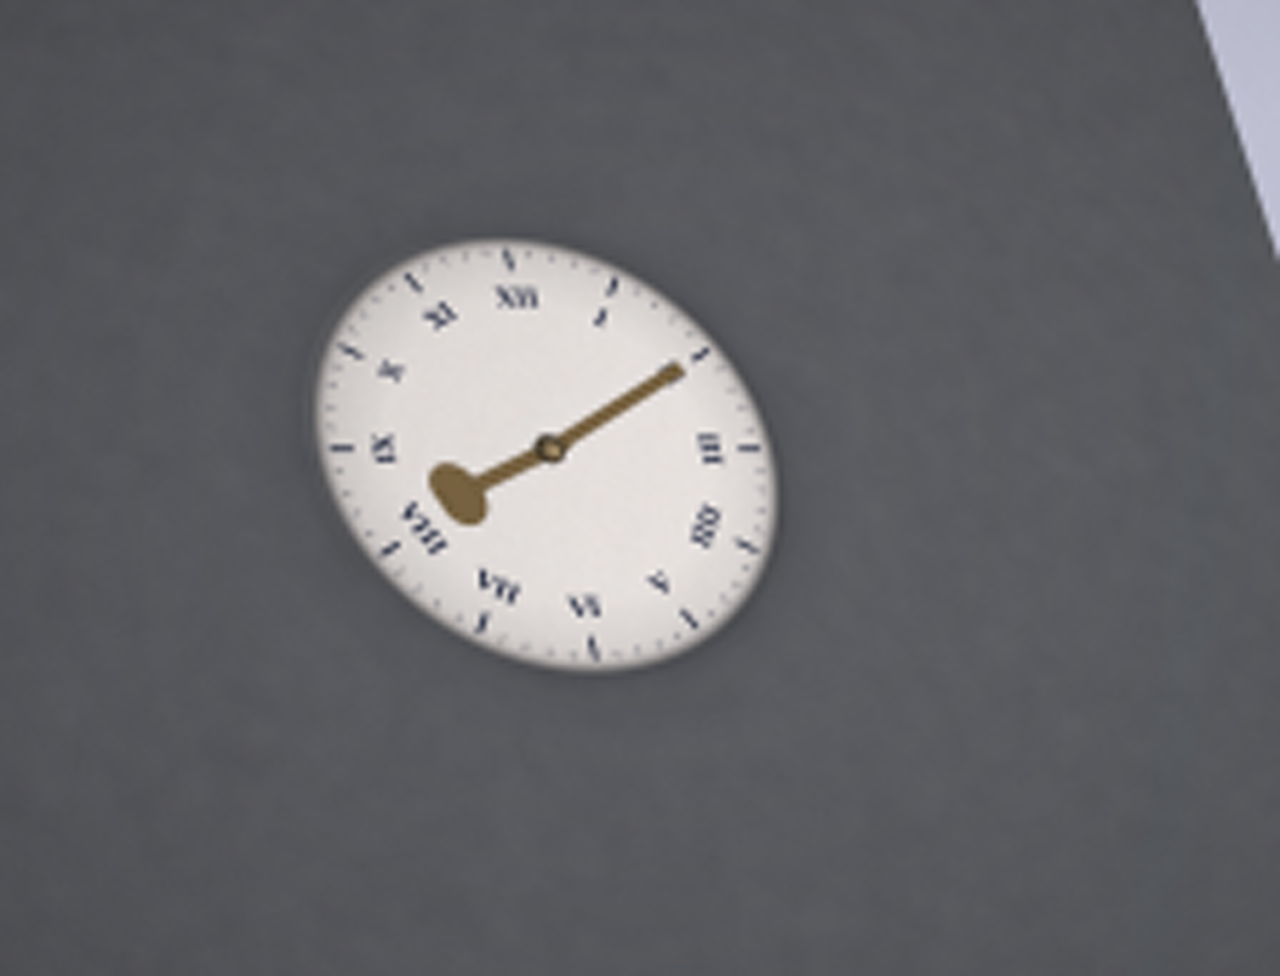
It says 8.10
